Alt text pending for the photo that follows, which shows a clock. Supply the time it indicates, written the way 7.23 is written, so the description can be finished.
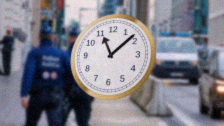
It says 11.08
